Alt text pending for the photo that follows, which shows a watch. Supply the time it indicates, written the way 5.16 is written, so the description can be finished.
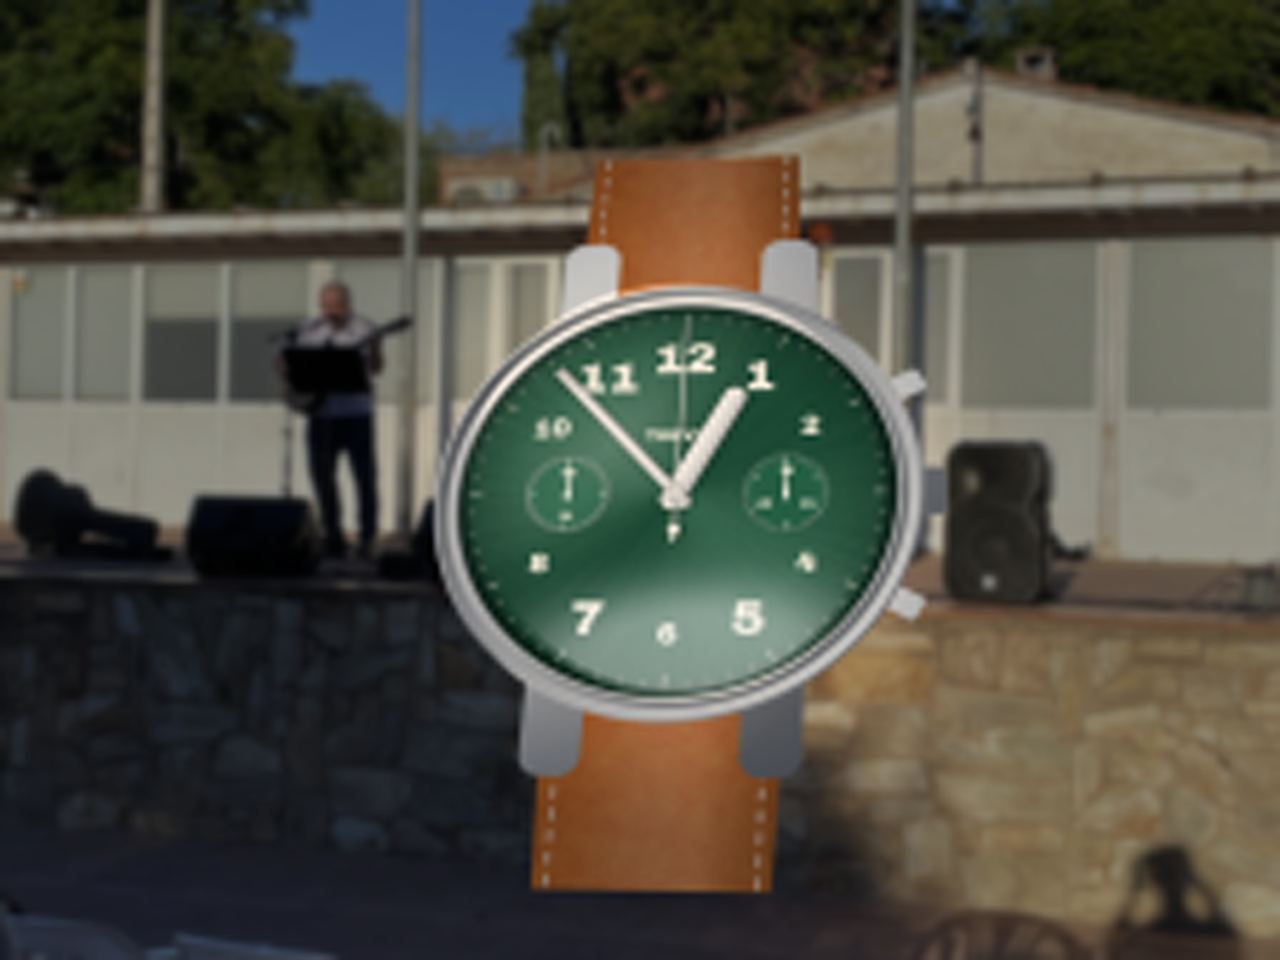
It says 12.53
